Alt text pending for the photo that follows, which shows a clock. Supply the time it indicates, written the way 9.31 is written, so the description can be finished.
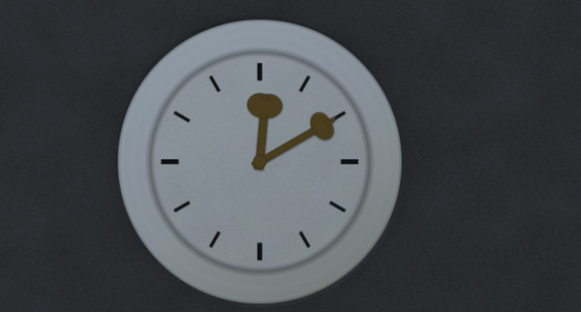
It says 12.10
